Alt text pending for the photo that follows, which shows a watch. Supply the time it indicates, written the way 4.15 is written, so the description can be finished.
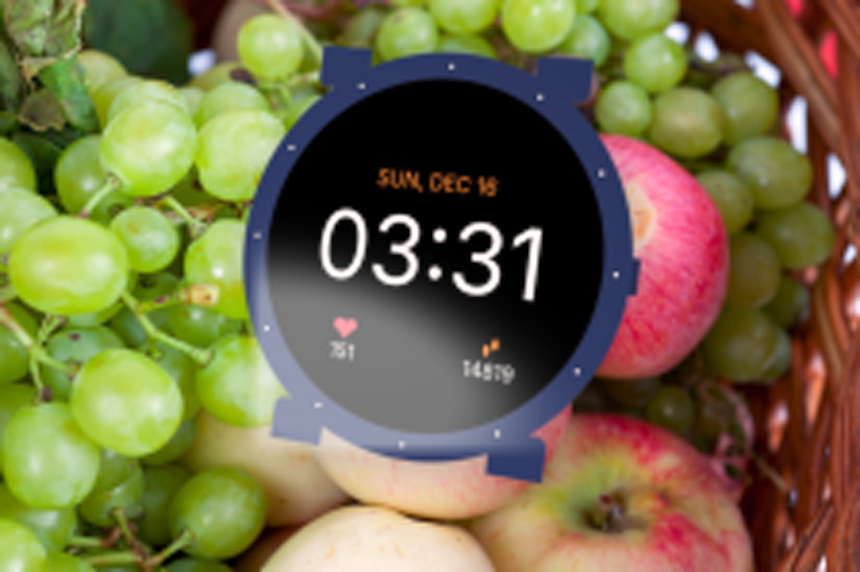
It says 3.31
